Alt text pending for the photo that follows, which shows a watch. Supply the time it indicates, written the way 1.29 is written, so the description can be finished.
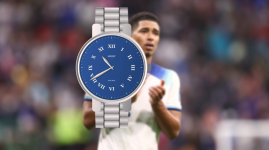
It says 10.40
